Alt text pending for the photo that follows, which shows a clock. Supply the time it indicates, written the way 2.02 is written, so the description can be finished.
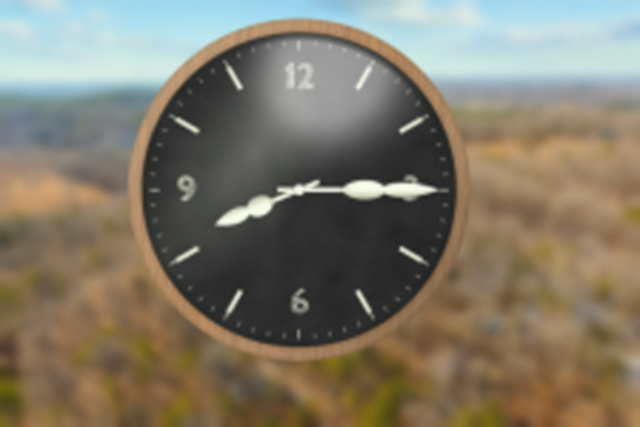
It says 8.15
